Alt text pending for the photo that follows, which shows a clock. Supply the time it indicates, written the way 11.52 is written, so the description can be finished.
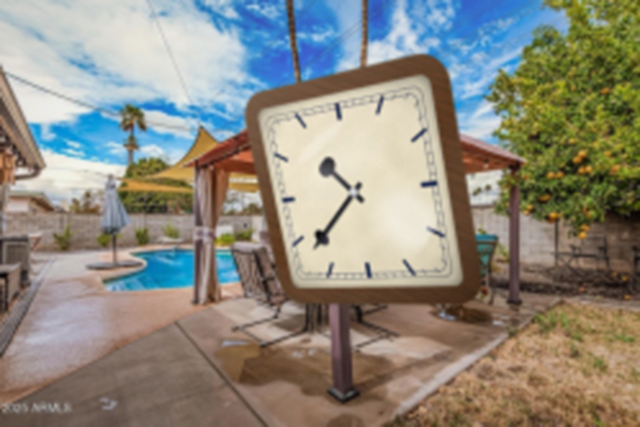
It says 10.38
